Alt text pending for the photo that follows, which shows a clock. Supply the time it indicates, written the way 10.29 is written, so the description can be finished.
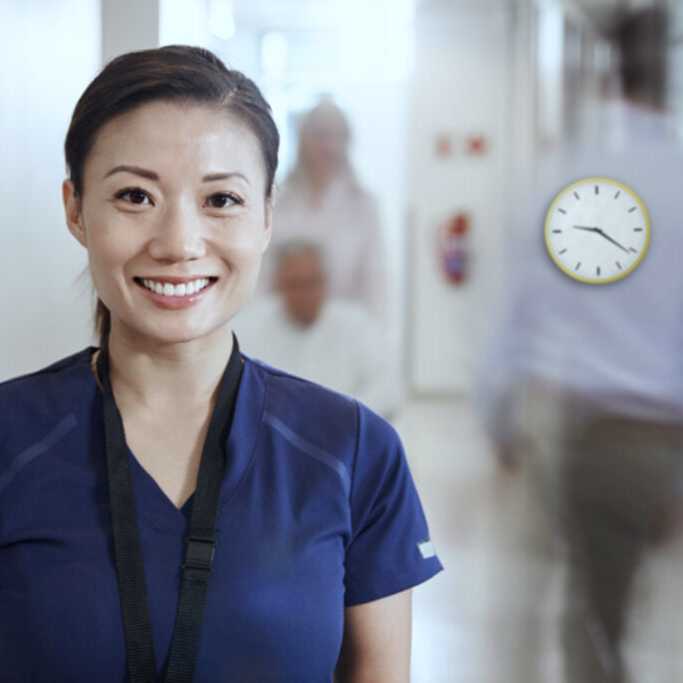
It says 9.21
